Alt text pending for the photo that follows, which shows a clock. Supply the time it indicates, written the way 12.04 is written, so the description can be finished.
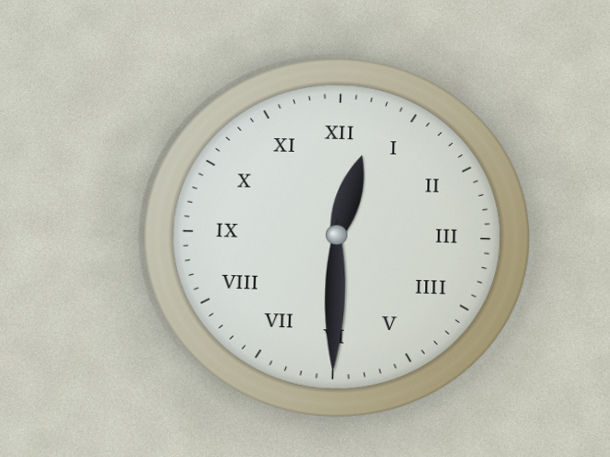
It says 12.30
